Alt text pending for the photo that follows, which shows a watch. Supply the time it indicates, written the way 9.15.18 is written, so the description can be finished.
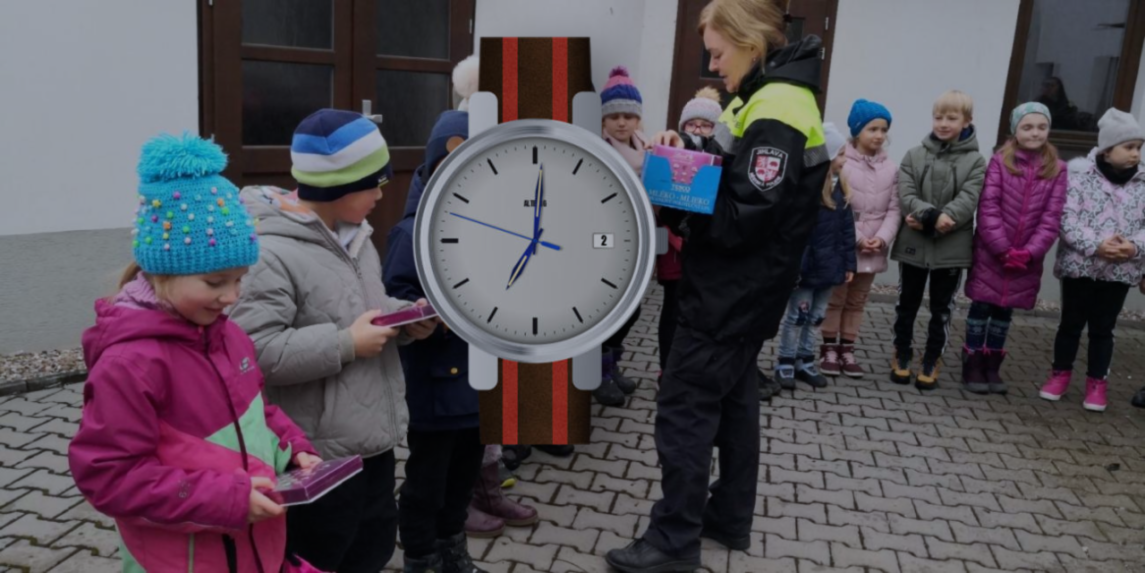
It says 7.00.48
